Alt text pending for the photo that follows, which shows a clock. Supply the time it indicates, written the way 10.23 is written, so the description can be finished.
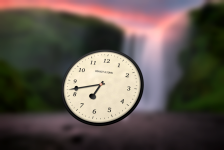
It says 6.42
